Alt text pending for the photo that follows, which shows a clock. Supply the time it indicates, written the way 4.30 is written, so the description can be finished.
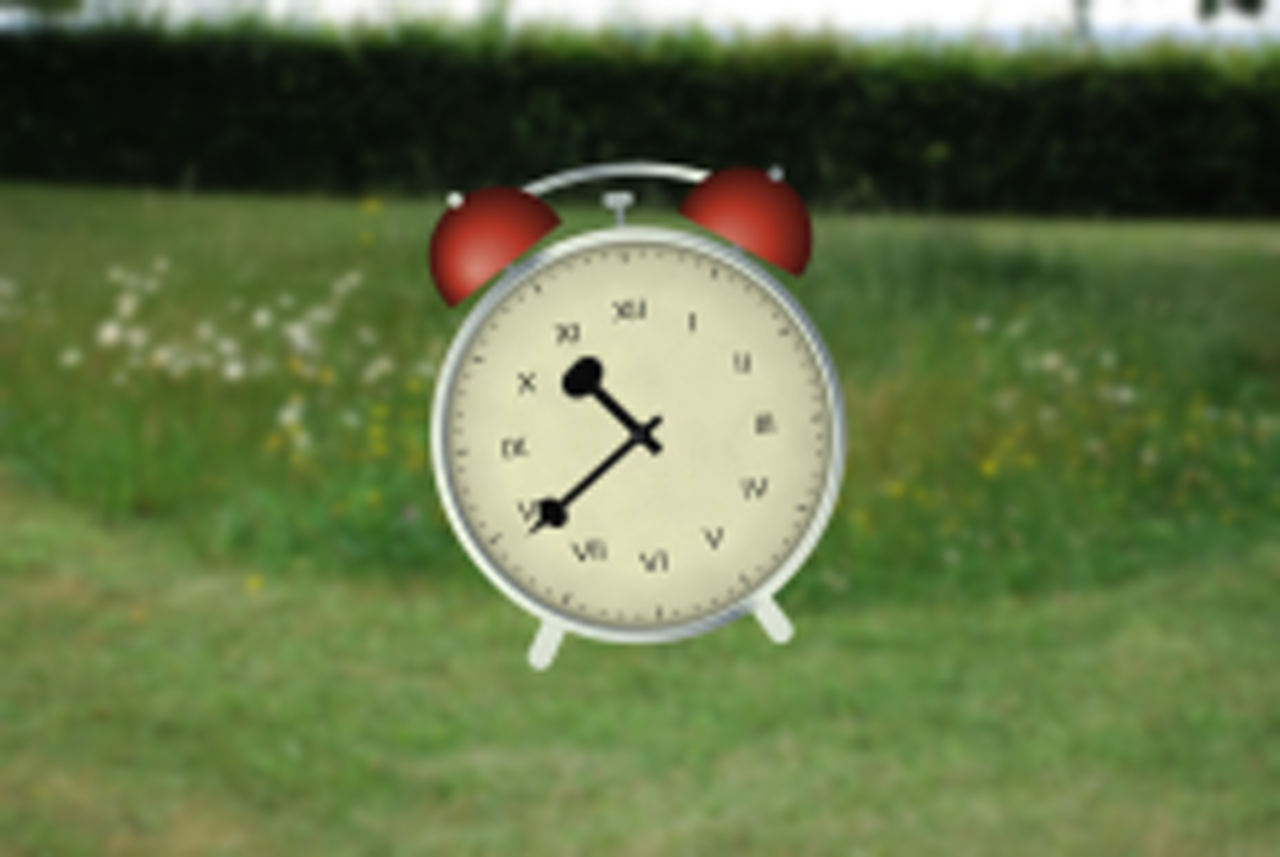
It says 10.39
